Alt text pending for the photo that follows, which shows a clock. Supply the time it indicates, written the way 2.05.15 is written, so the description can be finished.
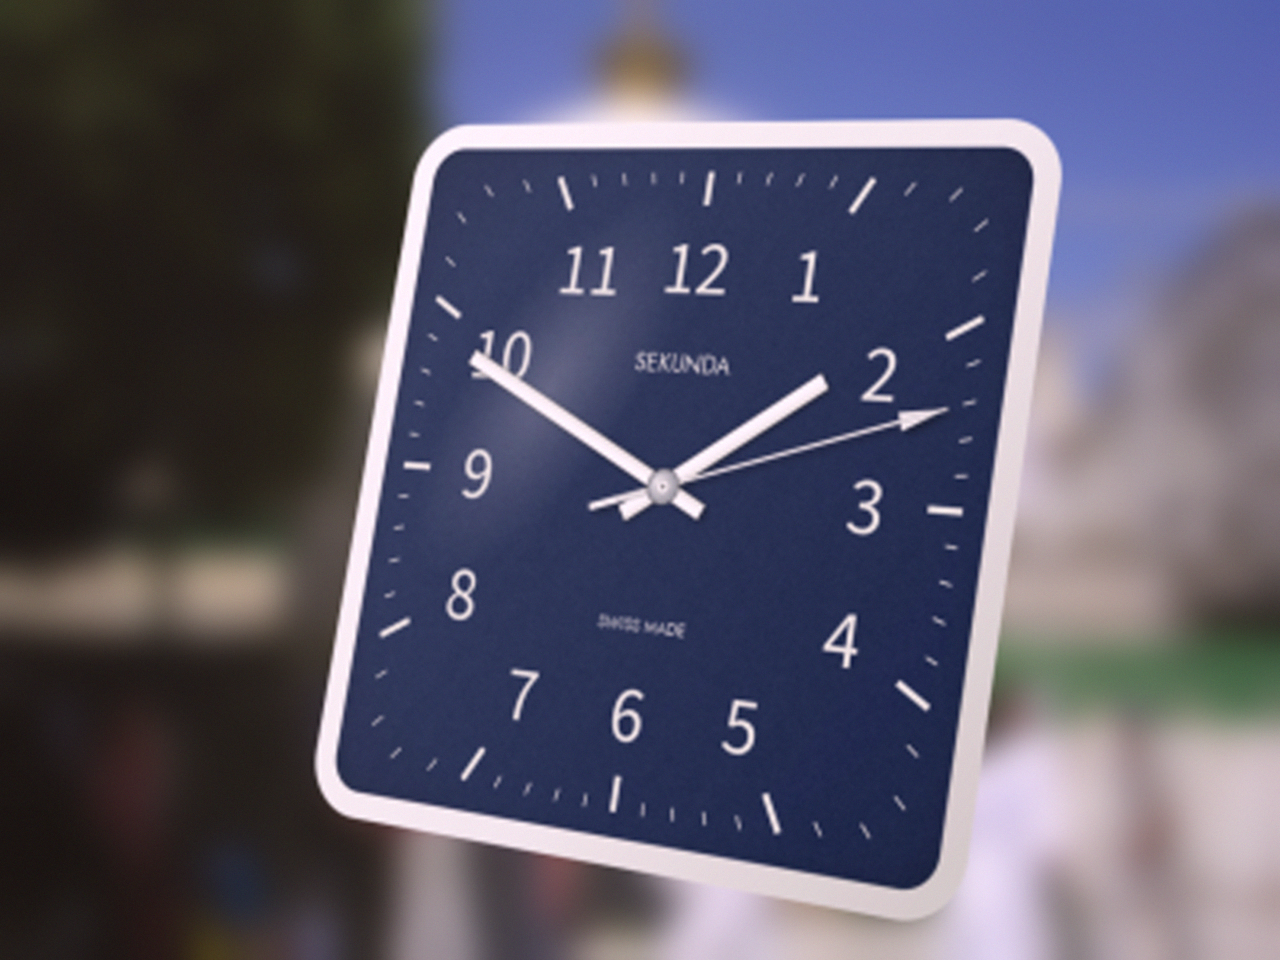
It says 1.49.12
